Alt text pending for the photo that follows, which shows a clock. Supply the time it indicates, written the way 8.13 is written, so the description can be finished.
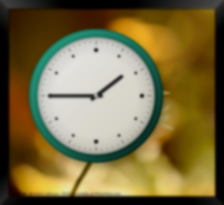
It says 1.45
